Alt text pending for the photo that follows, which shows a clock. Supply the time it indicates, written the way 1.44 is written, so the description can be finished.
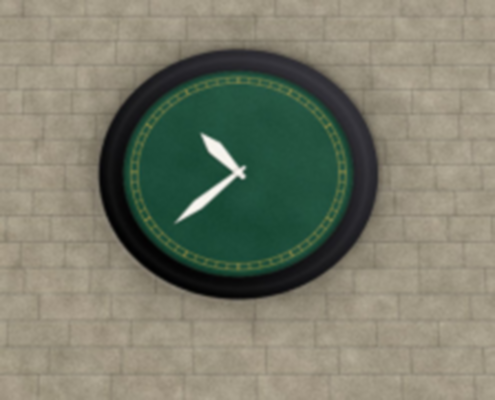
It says 10.38
